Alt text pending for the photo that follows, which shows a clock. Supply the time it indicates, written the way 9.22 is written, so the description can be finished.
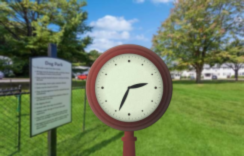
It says 2.34
